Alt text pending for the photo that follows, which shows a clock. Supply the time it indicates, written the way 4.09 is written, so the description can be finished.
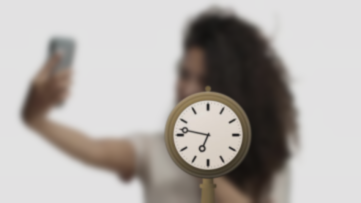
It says 6.47
